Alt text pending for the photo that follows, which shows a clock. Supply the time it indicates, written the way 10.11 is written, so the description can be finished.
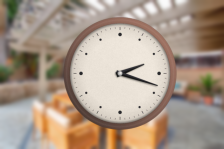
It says 2.18
